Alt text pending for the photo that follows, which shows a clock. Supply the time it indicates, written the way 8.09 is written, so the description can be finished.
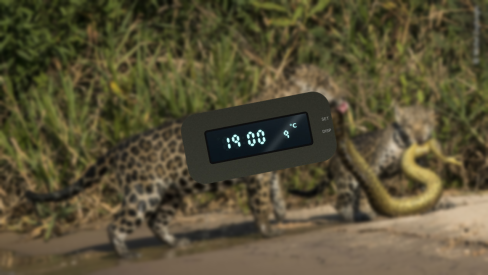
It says 19.00
